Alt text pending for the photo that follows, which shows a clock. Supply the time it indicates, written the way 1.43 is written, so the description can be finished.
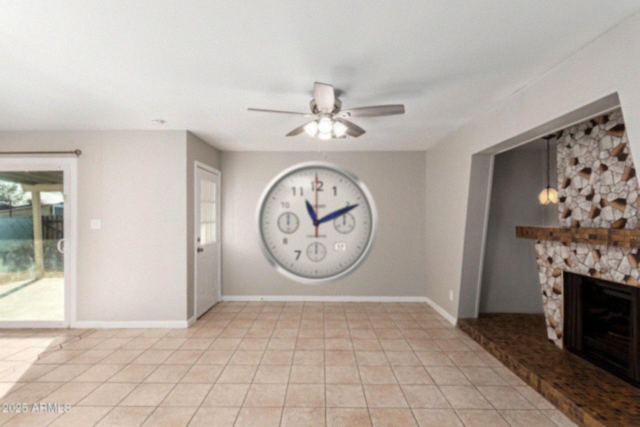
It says 11.11
